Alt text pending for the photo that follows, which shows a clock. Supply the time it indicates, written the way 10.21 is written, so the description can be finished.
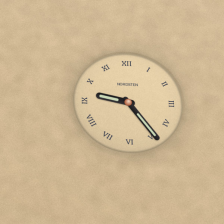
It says 9.24
